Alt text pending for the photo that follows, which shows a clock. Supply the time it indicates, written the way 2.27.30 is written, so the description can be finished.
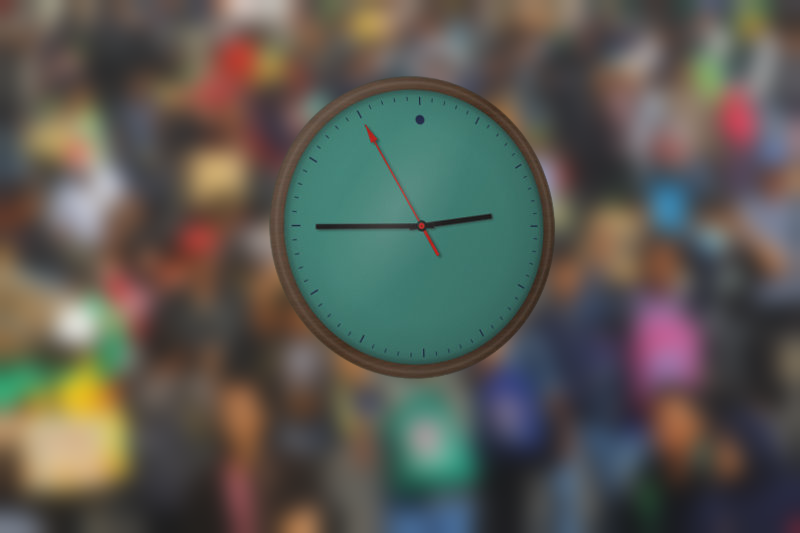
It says 2.44.55
